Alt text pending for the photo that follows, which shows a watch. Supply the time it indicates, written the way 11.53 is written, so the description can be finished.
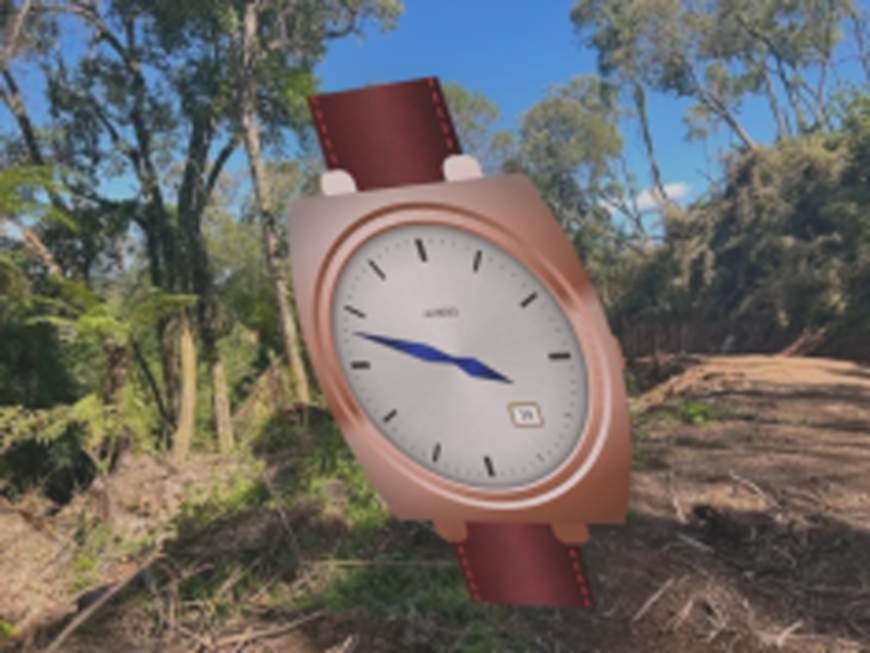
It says 3.48
